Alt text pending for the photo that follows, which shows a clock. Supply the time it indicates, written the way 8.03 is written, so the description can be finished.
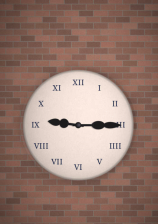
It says 9.15
